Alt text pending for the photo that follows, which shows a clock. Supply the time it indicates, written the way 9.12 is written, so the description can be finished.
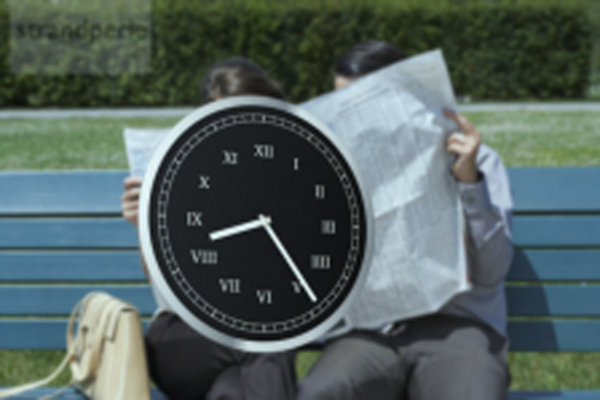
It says 8.24
